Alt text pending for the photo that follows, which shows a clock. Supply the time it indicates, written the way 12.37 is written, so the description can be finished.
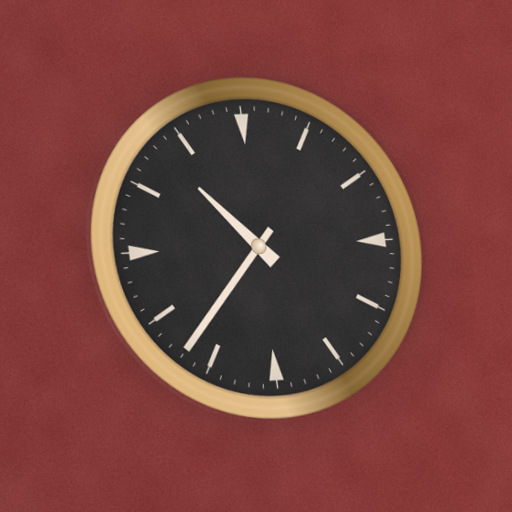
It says 10.37
